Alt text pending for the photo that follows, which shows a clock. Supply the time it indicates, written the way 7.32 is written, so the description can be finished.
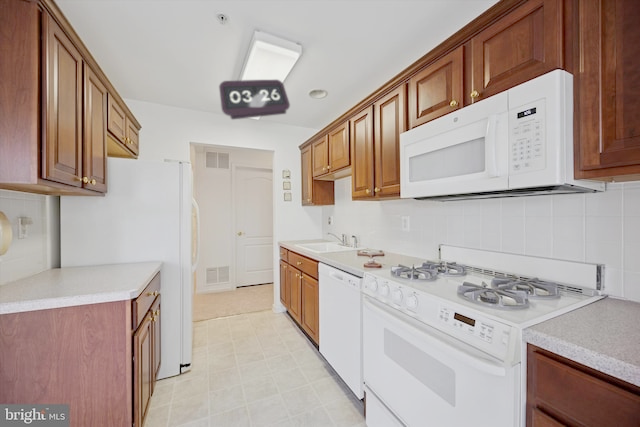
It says 3.26
